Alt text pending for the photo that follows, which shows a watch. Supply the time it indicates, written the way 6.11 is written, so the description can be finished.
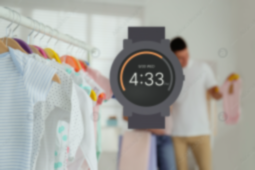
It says 4.33
